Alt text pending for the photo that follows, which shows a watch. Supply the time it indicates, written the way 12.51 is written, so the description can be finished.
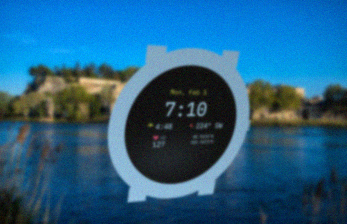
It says 7.10
